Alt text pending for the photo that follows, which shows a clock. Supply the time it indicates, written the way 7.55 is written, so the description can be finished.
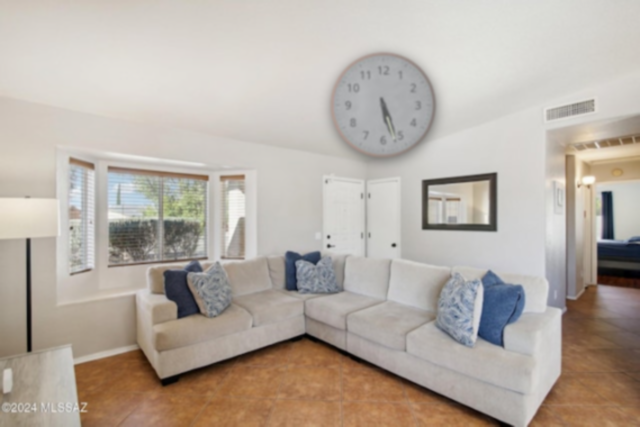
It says 5.27
